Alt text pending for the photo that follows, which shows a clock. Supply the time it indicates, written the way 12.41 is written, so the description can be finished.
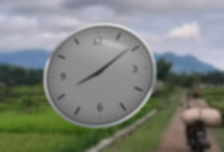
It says 8.09
